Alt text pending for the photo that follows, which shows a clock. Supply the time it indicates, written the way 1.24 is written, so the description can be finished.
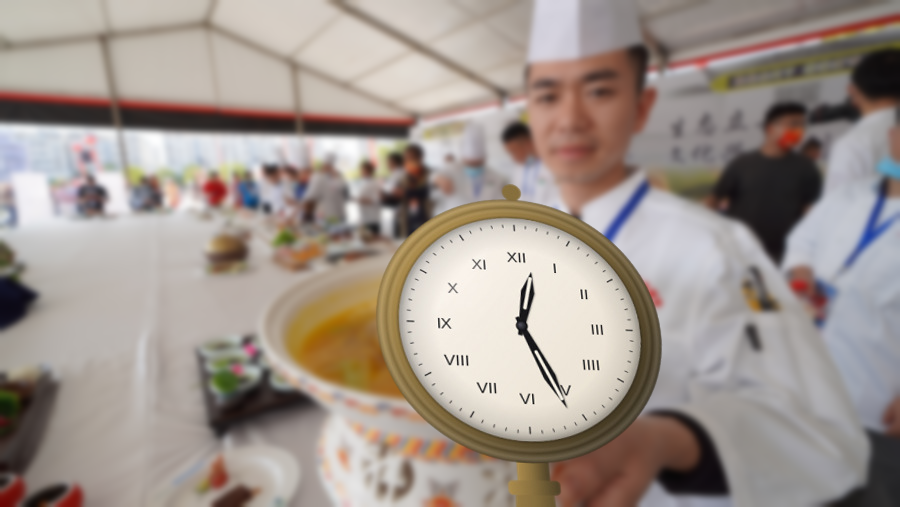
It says 12.26
